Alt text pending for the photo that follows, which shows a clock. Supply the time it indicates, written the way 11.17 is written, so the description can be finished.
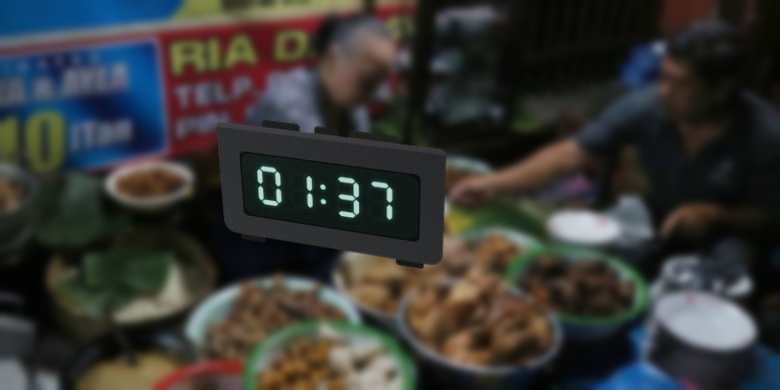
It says 1.37
